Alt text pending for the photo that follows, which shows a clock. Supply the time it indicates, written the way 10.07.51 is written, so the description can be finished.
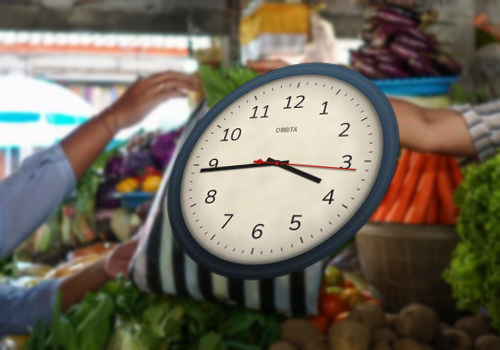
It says 3.44.16
